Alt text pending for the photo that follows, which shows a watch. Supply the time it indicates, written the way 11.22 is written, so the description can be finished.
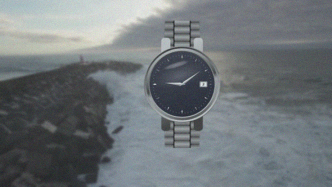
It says 9.09
